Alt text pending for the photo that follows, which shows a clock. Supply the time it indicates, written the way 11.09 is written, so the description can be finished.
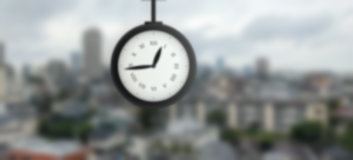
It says 12.44
